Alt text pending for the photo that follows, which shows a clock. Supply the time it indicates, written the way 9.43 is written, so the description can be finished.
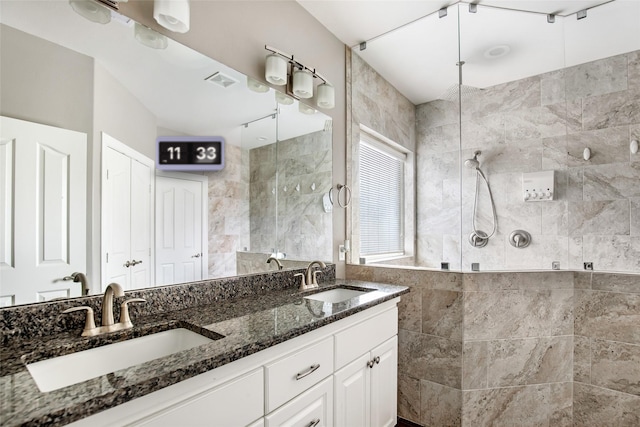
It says 11.33
